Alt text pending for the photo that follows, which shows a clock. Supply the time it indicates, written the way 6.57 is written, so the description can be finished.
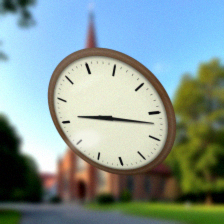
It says 9.17
